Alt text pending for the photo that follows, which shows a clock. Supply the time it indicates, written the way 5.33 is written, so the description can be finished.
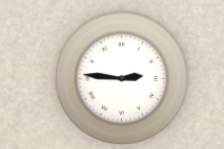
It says 2.46
